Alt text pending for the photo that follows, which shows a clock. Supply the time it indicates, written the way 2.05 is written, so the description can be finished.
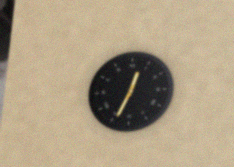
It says 12.34
